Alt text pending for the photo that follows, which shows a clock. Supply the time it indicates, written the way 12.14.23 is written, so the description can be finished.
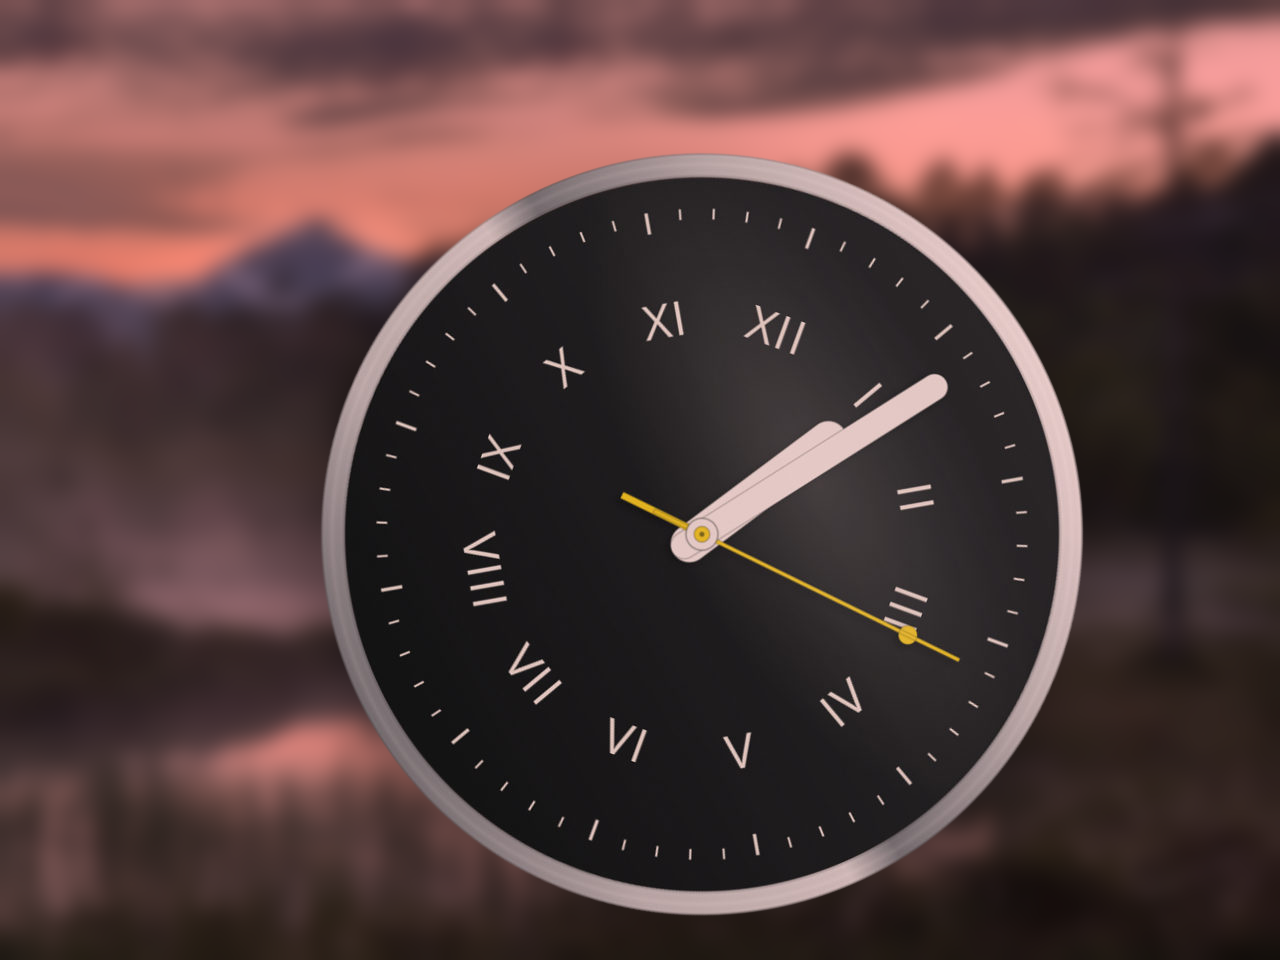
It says 1.06.16
